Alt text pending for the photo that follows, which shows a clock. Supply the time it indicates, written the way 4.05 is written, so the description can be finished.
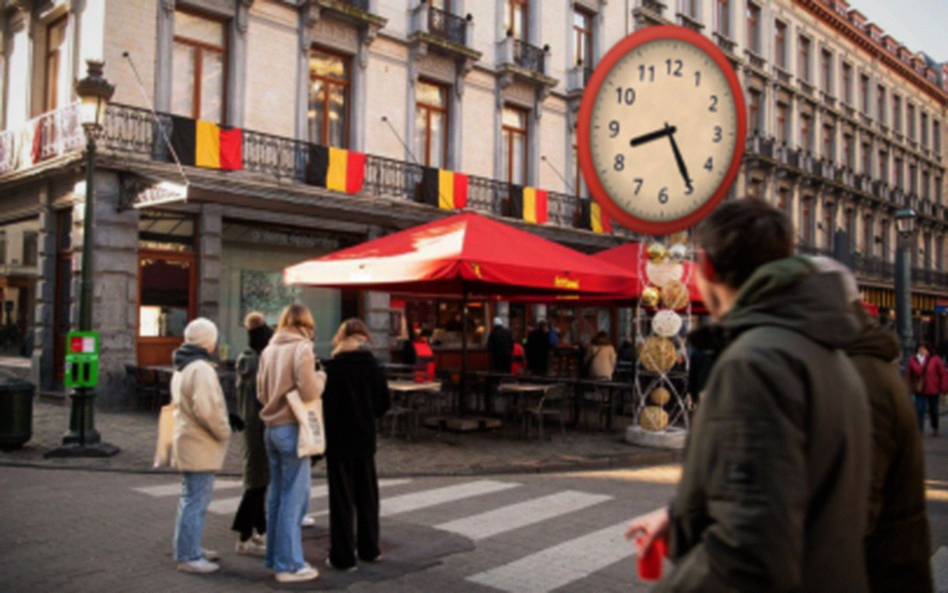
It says 8.25
